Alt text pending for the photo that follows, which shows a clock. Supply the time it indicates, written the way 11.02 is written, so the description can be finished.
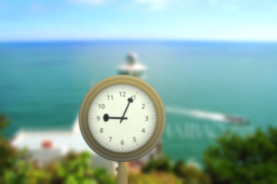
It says 9.04
